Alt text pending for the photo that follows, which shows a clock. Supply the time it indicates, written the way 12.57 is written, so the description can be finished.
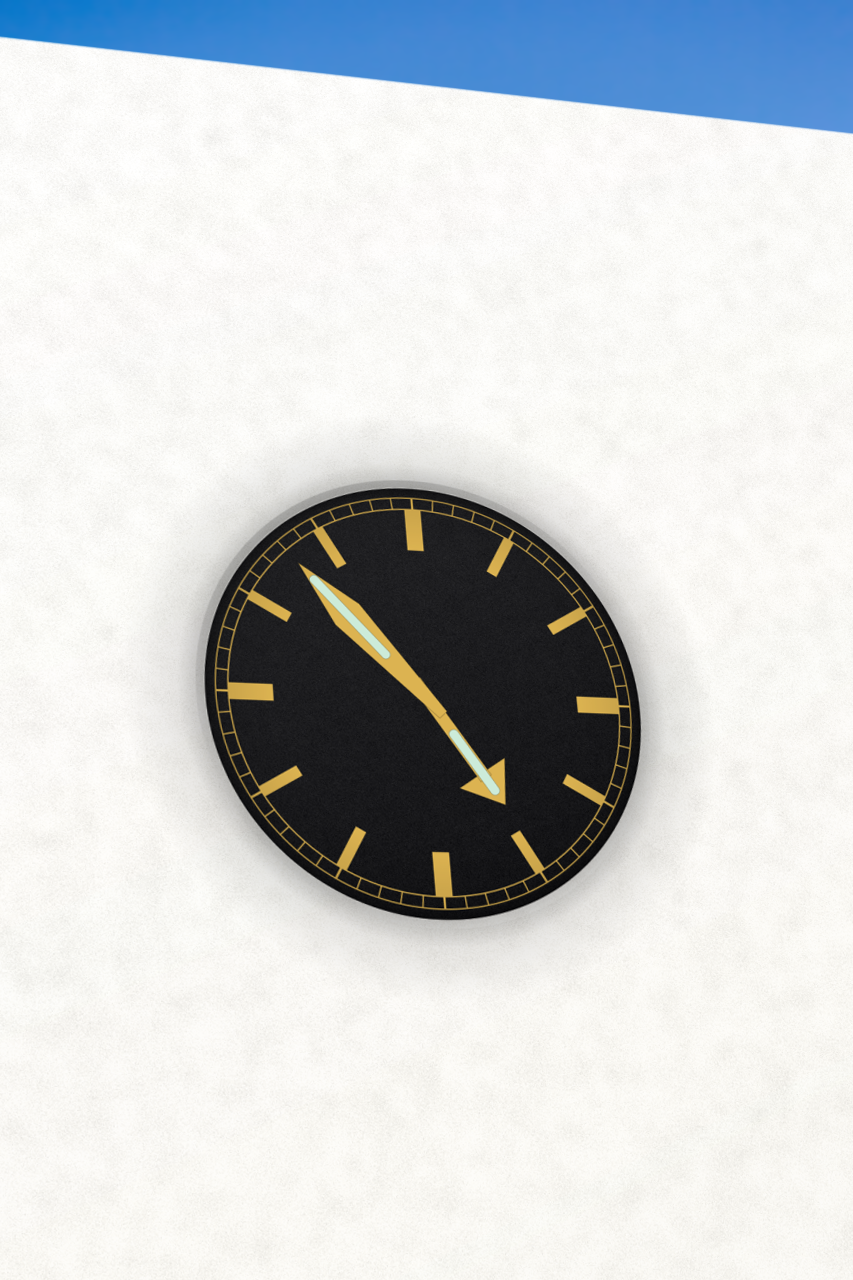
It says 4.53
